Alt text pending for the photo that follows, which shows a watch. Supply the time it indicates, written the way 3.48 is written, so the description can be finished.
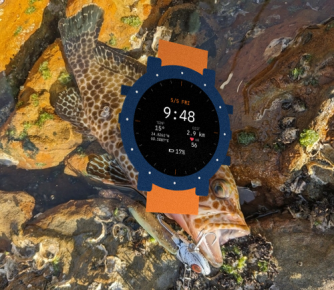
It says 9.48
